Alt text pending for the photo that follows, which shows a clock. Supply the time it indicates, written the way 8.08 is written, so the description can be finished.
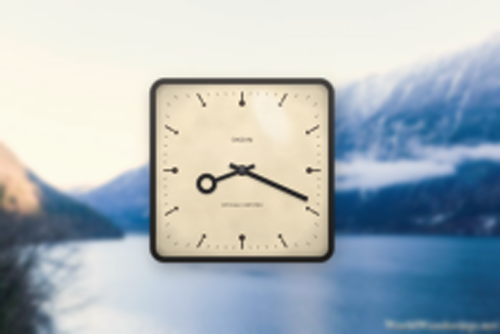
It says 8.19
